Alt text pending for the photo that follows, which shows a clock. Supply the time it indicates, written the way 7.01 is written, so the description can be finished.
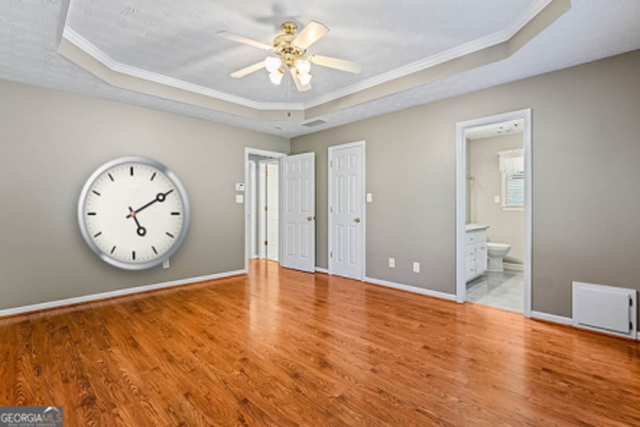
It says 5.10
